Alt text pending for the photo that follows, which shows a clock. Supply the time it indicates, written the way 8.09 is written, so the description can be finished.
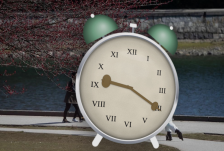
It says 9.20
